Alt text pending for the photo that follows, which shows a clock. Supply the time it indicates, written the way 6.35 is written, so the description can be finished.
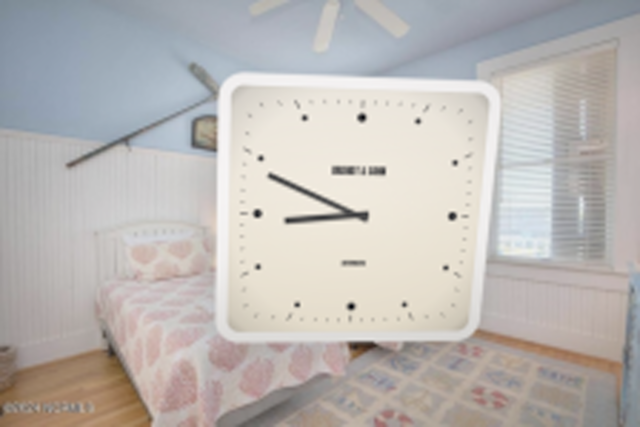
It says 8.49
